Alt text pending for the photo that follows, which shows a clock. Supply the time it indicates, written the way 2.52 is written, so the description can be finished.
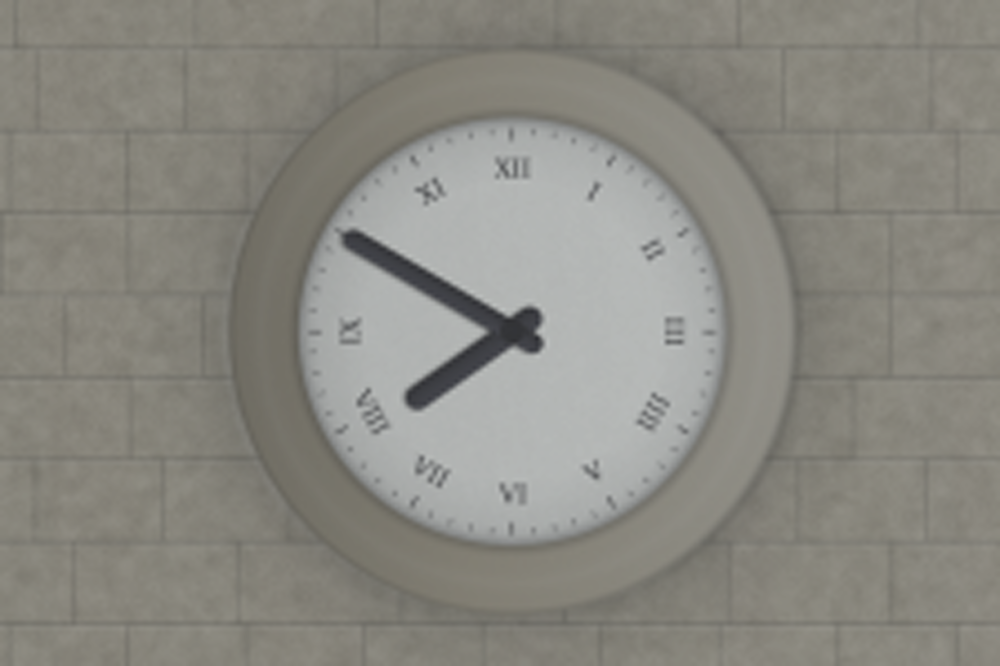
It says 7.50
